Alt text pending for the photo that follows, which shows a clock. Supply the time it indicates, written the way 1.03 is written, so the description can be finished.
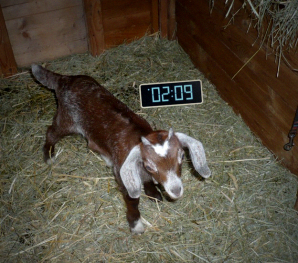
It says 2.09
